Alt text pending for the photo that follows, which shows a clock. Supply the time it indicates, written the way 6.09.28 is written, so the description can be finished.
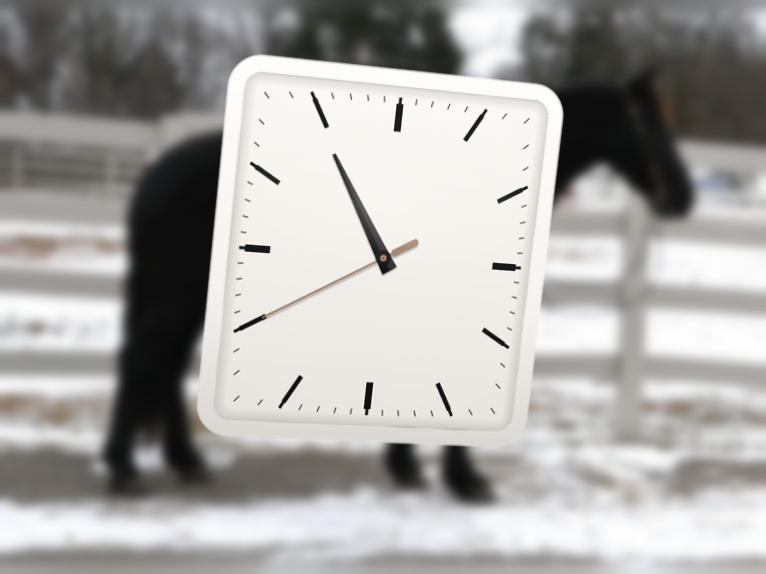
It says 10.54.40
